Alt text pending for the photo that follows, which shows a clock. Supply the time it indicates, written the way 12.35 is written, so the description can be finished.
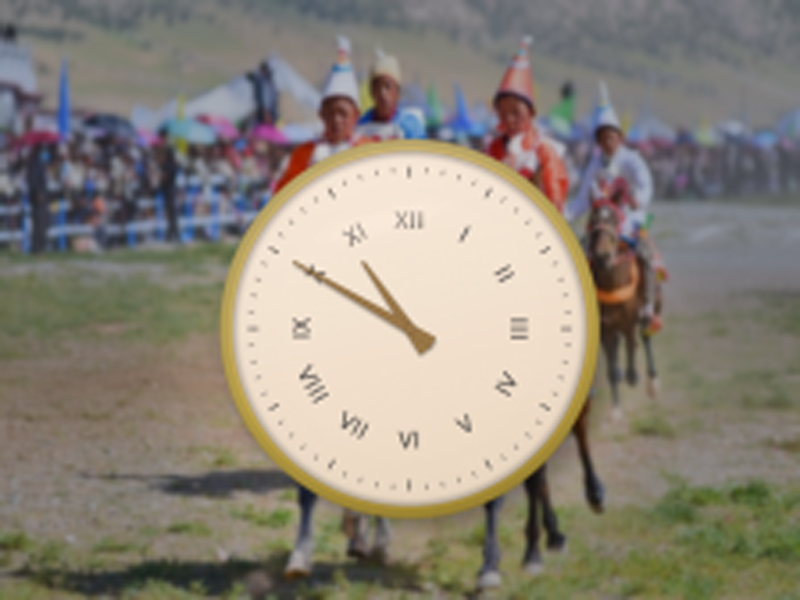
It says 10.50
